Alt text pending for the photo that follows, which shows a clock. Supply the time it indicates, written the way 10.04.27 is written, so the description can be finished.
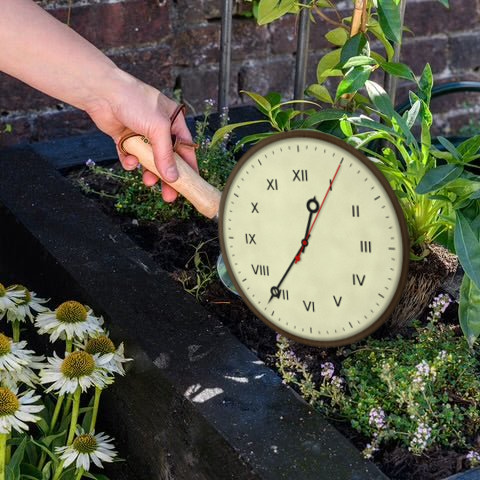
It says 12.36.05
